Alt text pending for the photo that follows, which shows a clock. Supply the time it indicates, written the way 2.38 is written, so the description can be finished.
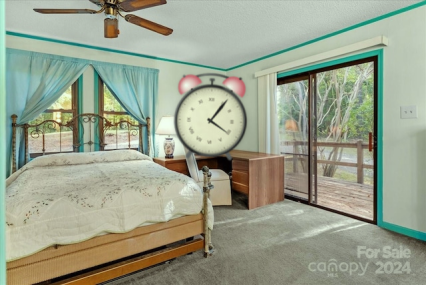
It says 4.06
